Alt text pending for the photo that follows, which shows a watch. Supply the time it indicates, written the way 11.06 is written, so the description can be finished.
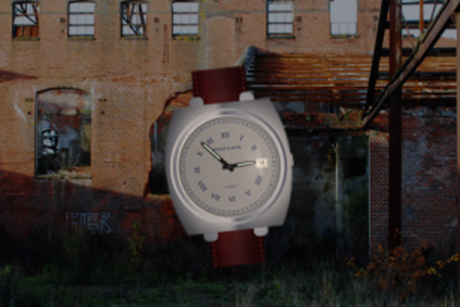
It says 2.53
